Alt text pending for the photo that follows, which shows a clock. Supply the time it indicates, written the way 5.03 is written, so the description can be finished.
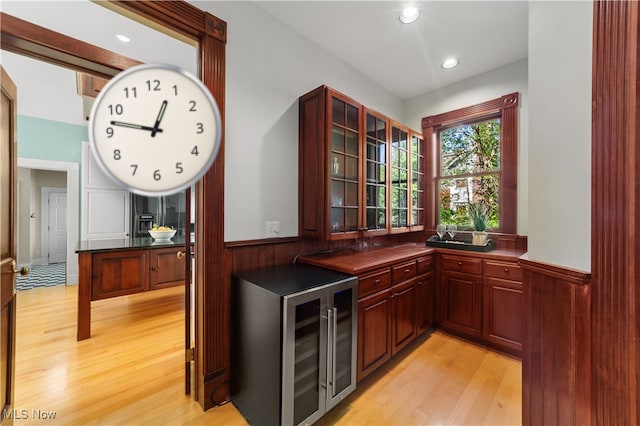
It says 12.47
